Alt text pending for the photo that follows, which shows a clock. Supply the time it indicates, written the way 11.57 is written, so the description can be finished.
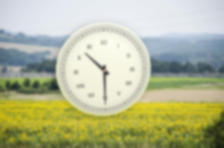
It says 10.30
